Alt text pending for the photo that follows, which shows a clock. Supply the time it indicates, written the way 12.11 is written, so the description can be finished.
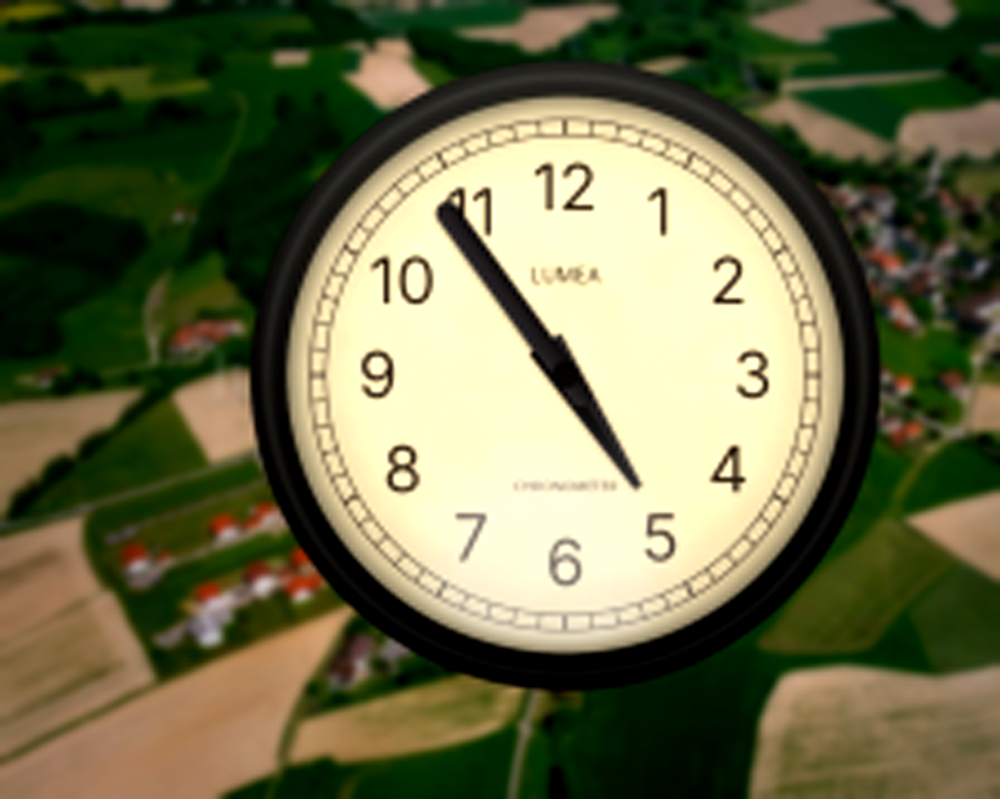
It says 4.54
